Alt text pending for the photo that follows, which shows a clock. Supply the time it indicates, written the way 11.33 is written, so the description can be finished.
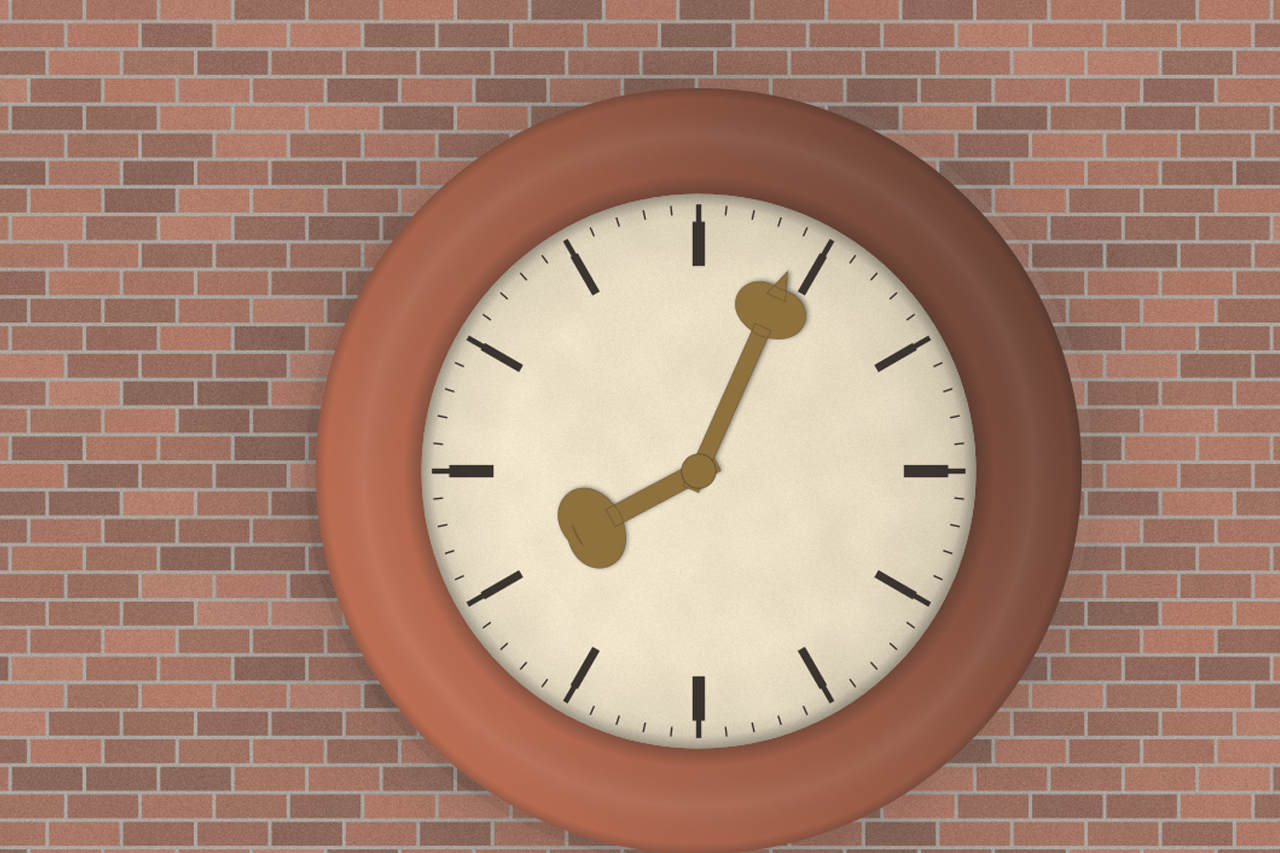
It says 8.04
